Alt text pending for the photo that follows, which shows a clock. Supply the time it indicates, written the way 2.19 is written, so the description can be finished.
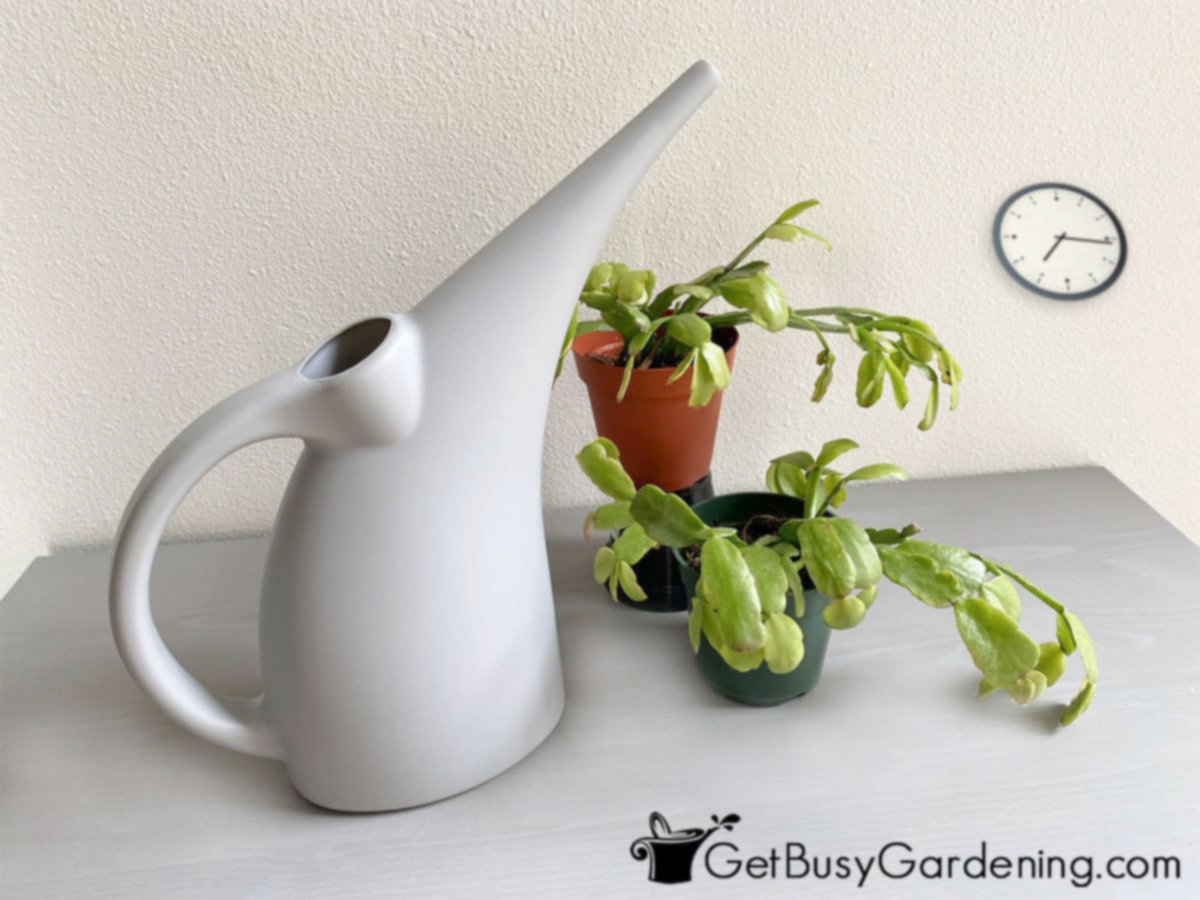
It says 7.16
